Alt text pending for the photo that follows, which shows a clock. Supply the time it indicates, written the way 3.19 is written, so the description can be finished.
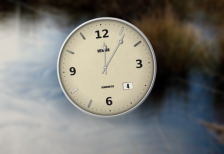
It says 12.06
